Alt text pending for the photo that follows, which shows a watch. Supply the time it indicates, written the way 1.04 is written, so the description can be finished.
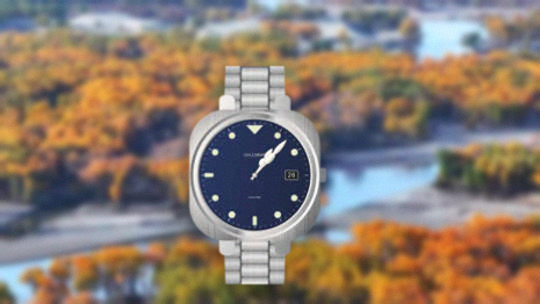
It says 1.07
